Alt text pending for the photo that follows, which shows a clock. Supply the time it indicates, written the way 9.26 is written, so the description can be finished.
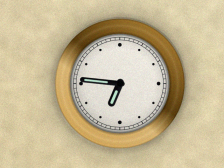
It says 6.46
